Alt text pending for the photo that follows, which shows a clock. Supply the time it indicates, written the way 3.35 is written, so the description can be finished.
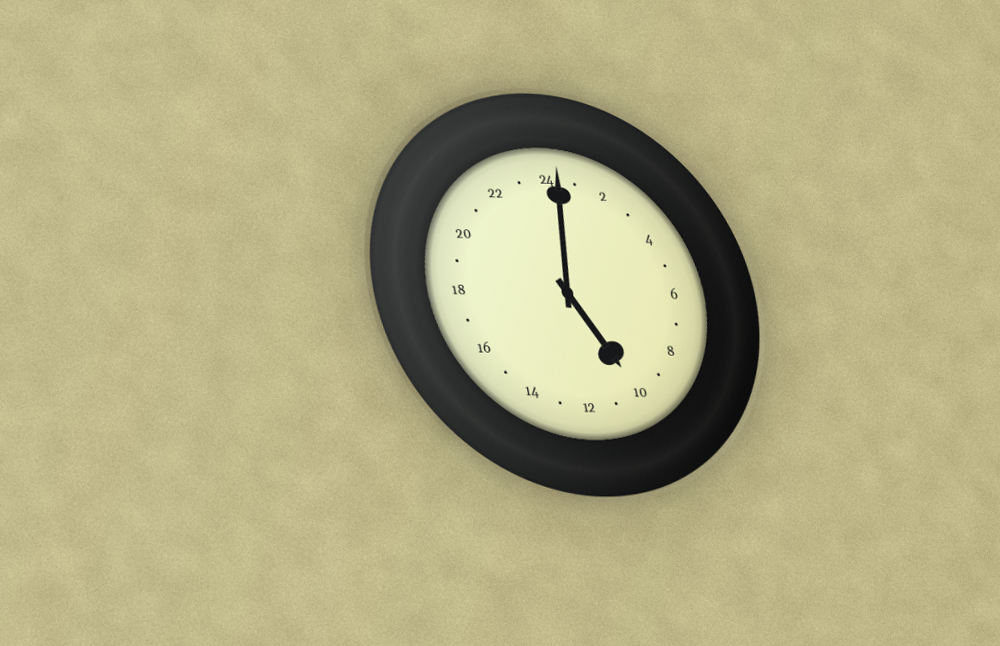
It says 10.01
